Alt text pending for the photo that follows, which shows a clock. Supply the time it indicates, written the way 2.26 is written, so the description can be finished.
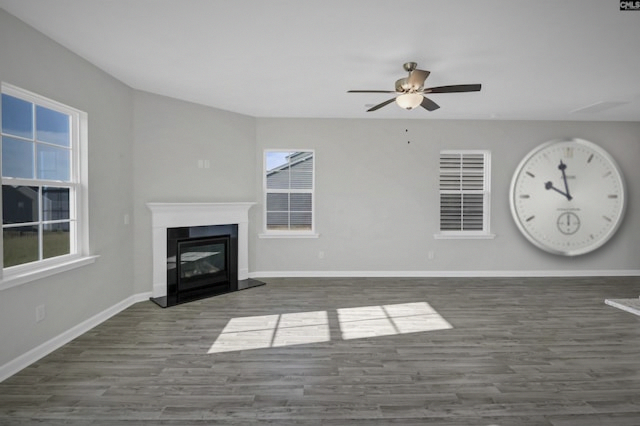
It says 9.58
